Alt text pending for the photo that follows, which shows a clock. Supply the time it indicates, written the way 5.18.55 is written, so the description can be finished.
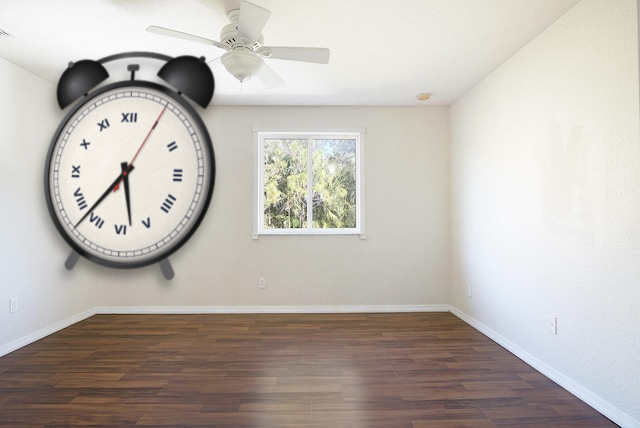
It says 5.37.05
